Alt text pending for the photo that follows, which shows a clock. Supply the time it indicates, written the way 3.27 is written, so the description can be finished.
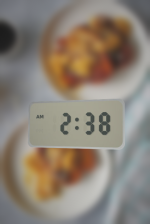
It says 2.38
